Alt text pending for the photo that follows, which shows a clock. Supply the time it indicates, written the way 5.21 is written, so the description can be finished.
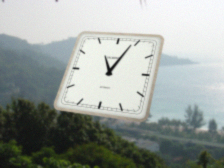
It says 11.04
